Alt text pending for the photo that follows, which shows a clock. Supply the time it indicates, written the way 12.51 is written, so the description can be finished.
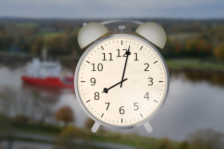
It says 8.02
